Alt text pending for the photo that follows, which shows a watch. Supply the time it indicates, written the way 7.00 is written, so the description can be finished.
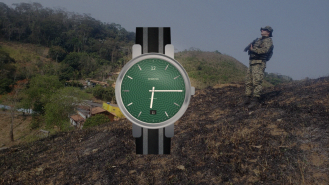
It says 6.15
